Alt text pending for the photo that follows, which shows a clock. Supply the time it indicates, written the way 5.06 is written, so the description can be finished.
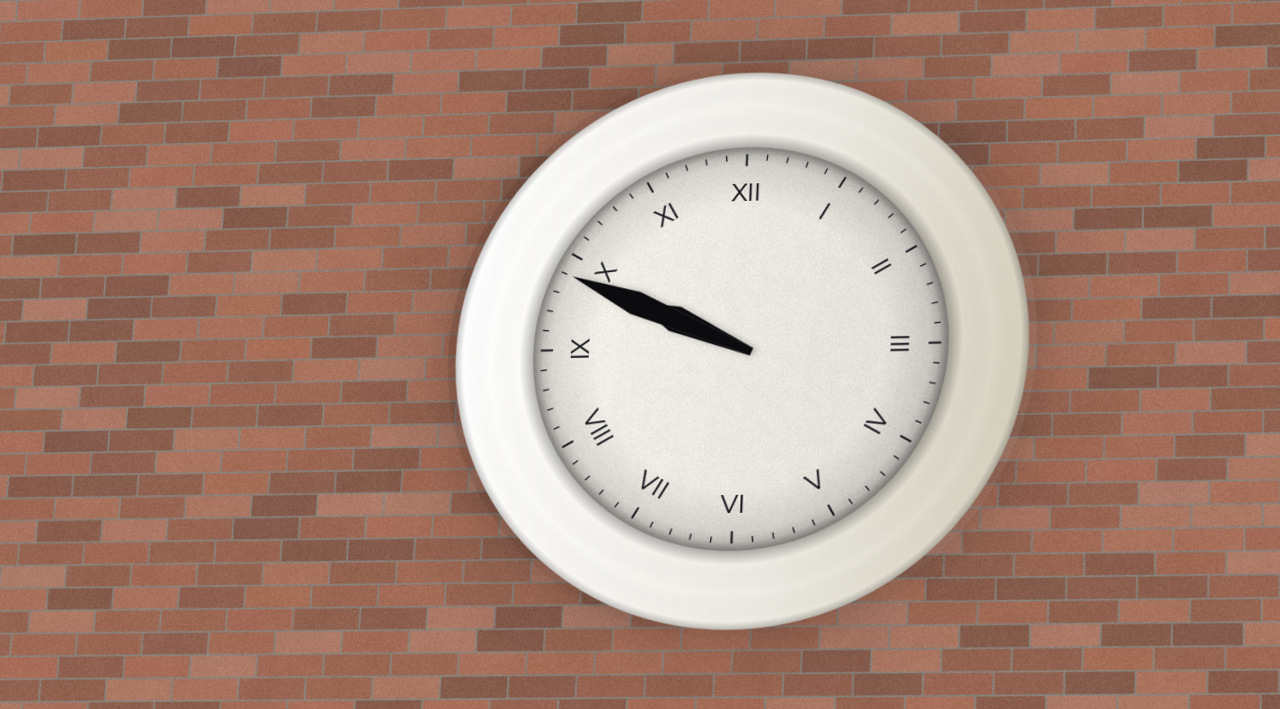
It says 9.49
